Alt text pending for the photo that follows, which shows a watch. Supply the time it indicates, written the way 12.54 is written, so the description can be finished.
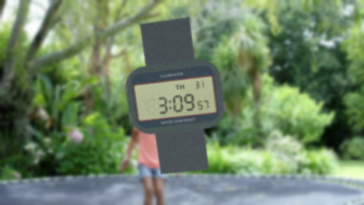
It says 3.09
